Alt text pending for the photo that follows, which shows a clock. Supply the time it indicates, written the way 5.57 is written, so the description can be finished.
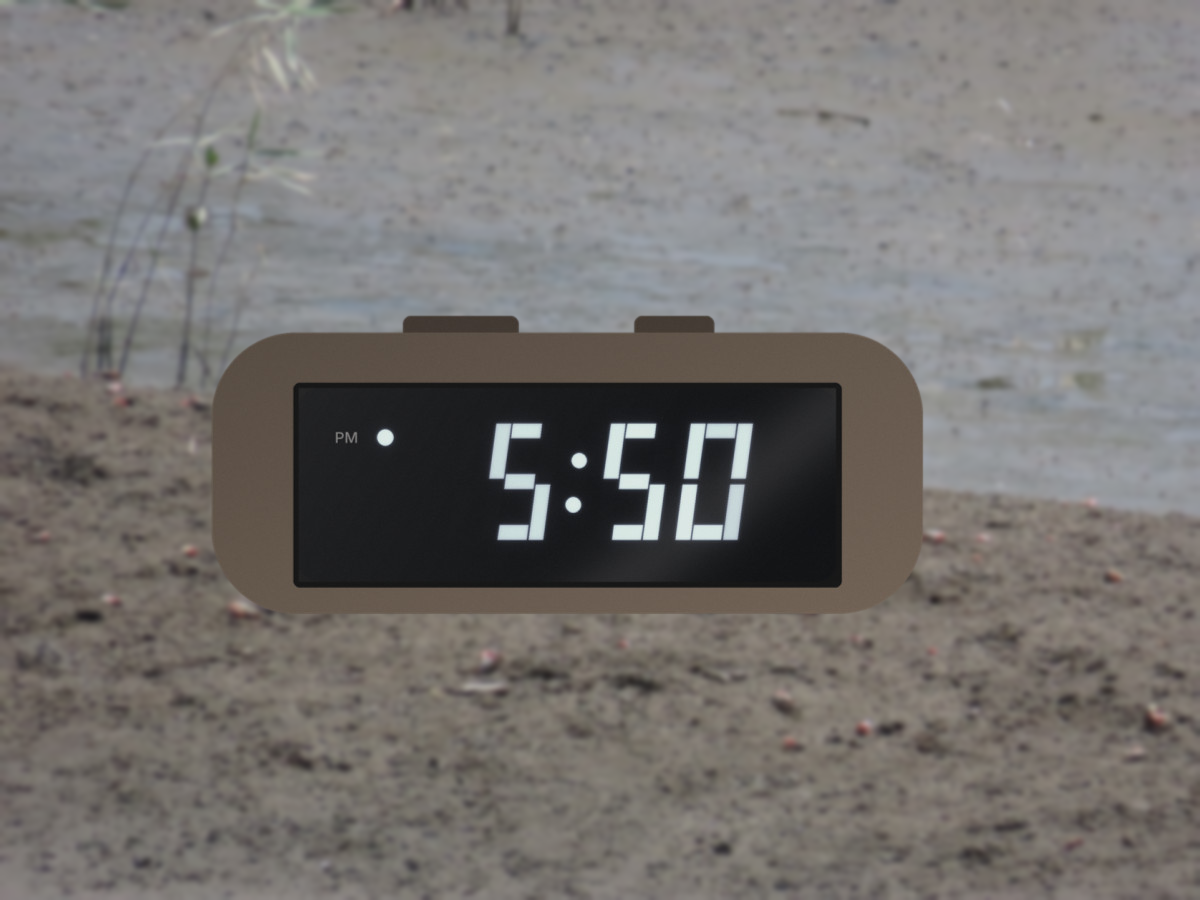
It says 5.50
